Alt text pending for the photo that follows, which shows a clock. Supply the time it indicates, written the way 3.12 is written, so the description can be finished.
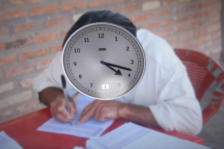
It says 4.18
